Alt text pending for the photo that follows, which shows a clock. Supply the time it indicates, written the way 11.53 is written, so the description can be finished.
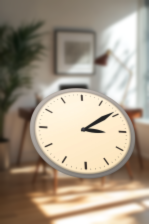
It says 3.09
